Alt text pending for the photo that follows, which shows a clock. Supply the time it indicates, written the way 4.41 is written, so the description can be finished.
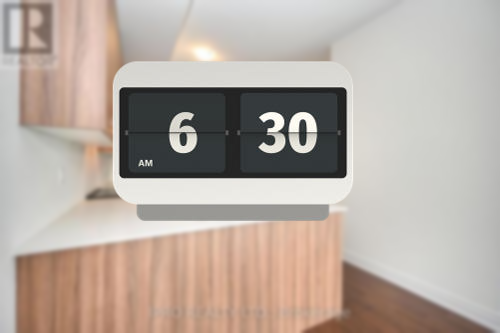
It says 6.30
